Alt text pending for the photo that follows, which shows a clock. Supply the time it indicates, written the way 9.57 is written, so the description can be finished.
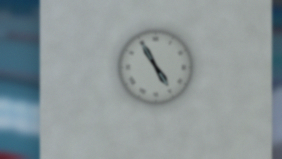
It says 4.55
